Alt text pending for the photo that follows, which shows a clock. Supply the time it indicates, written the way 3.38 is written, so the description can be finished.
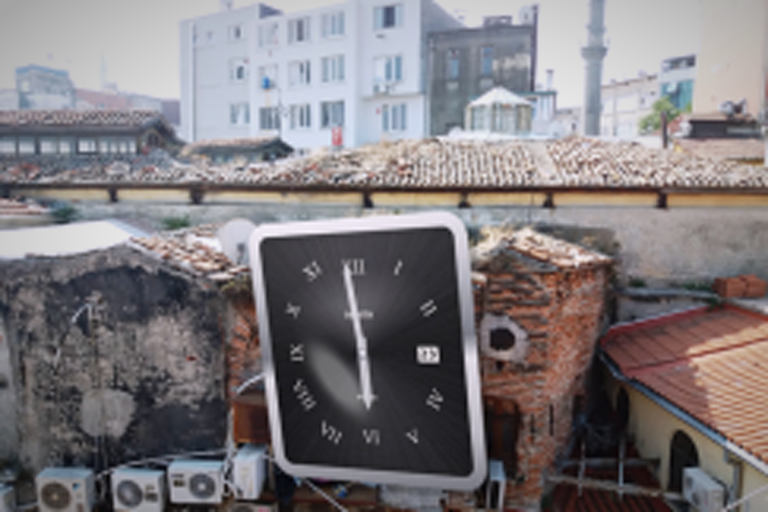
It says 5.59
